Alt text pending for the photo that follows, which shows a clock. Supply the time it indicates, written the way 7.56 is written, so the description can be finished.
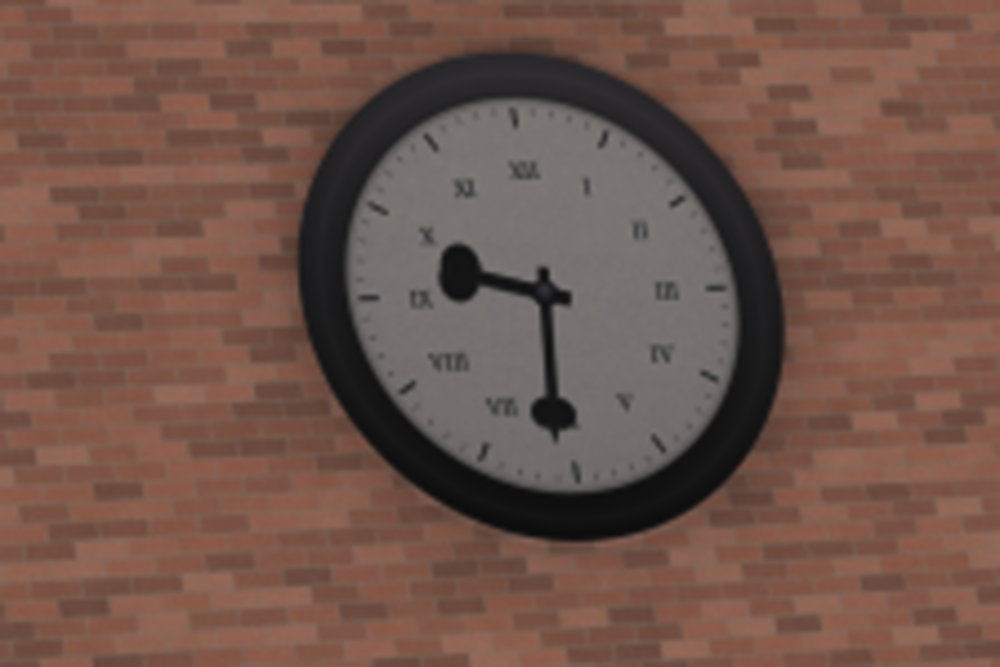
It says 9.31
